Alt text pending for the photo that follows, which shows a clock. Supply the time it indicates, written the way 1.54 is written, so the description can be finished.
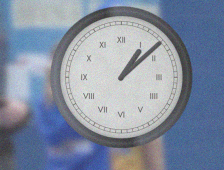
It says 1.08
